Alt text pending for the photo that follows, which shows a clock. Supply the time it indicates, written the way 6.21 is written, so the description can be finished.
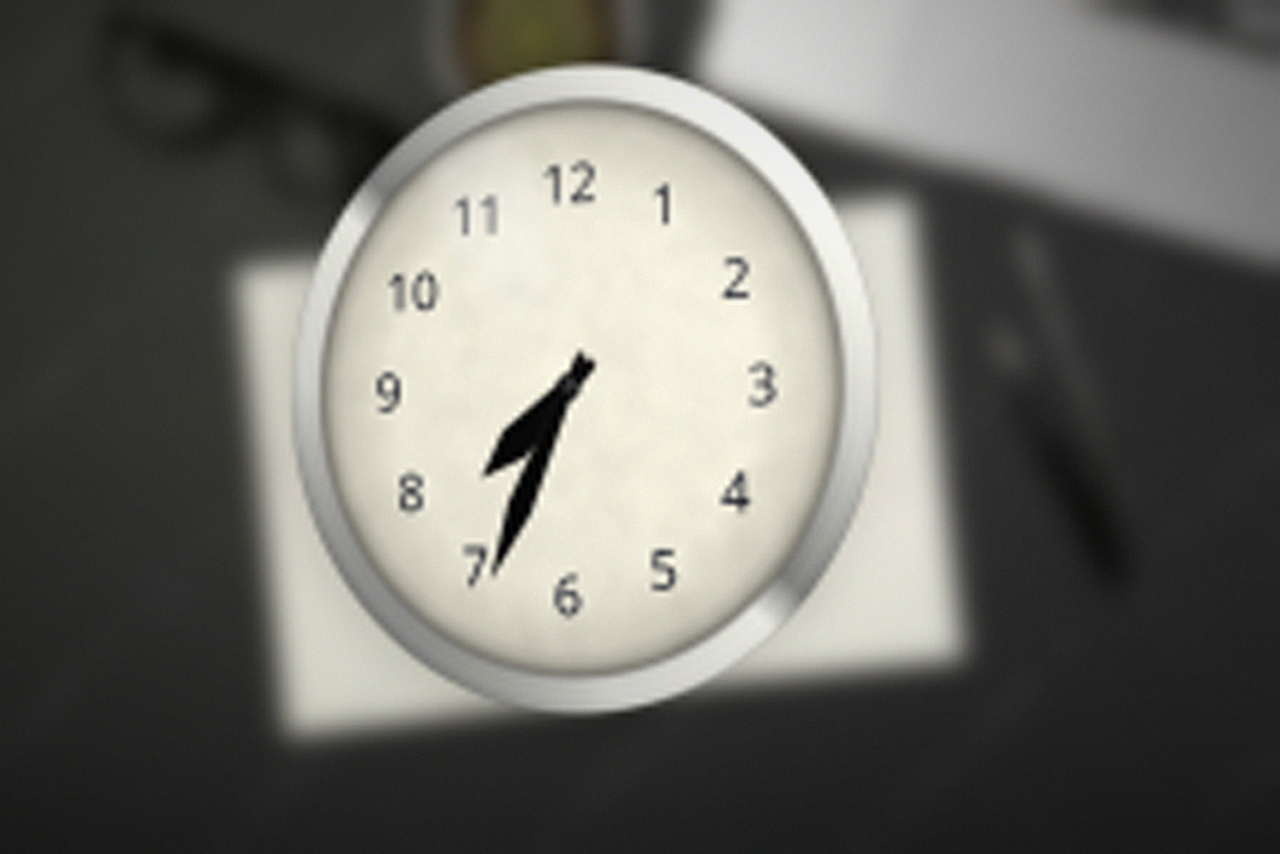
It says 7.34
